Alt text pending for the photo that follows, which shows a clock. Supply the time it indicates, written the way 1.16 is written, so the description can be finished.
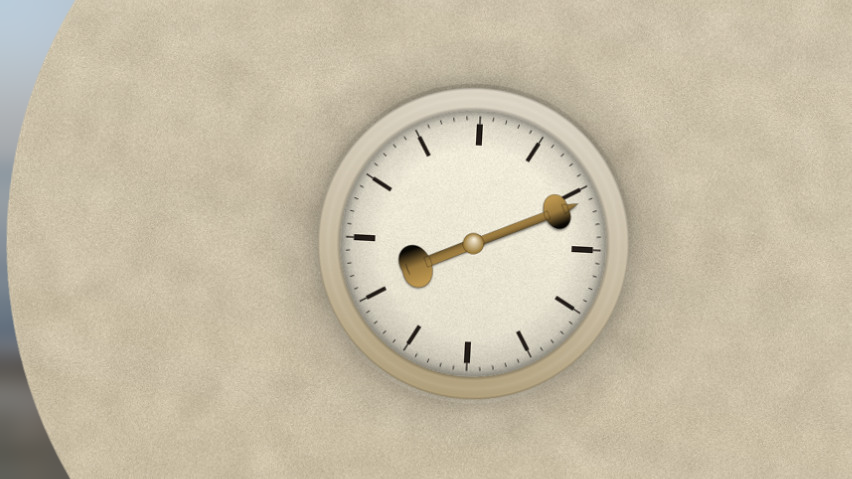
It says 8.11
